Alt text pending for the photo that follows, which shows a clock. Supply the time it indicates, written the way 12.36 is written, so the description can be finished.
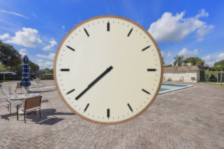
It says 7.38
